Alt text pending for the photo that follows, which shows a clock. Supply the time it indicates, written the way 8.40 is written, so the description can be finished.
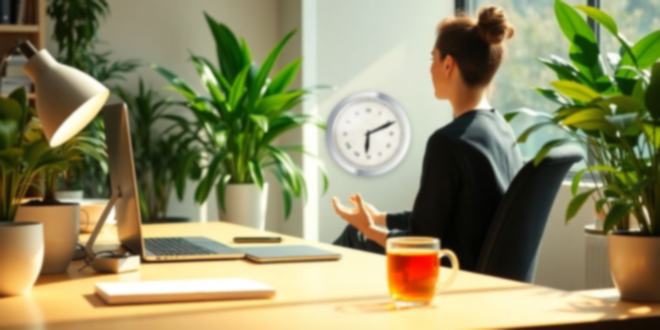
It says 6.11
